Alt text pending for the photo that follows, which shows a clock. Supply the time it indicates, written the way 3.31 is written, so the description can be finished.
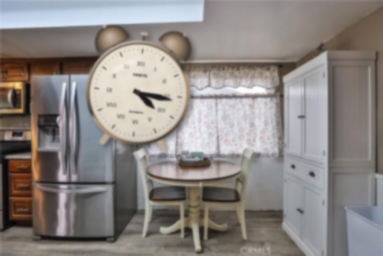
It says 4.16
